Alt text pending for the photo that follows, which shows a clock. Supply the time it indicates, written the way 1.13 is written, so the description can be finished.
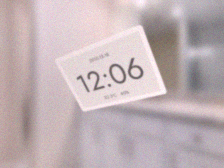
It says 12.06
